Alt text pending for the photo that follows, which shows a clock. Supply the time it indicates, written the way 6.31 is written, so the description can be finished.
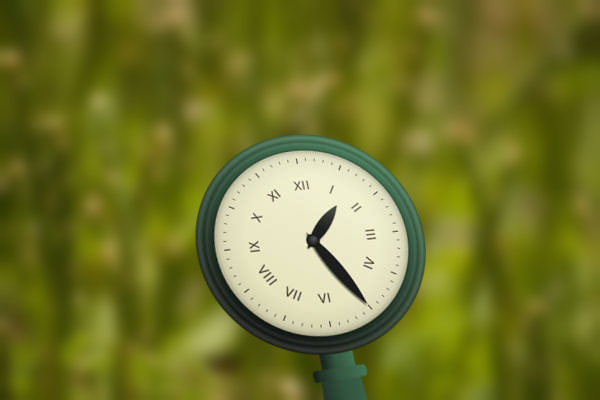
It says 1.25
